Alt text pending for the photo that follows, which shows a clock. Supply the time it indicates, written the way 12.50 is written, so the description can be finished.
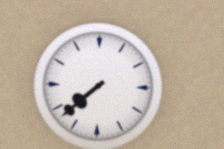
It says 7.38
